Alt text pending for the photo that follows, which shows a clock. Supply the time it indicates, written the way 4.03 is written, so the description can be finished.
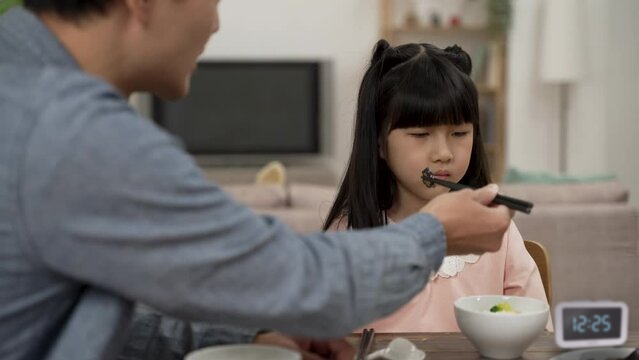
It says 12.25
